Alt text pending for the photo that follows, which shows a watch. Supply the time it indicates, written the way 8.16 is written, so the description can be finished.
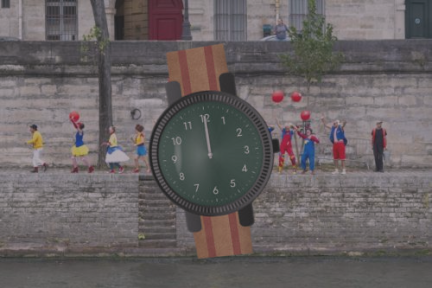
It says 12.00
